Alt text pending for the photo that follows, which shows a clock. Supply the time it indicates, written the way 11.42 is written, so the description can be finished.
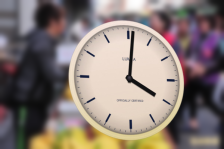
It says 4.01
